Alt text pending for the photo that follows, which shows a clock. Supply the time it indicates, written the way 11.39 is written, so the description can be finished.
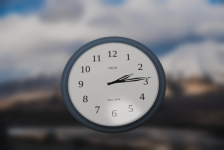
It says 2.14
